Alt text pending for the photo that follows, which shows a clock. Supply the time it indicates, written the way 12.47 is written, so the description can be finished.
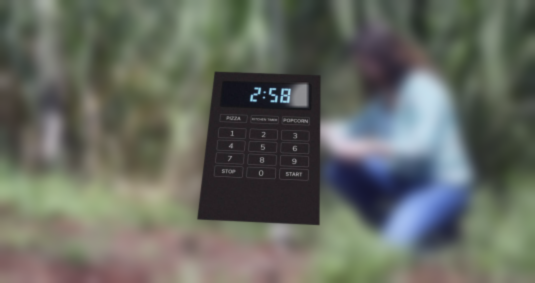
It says 2.58
